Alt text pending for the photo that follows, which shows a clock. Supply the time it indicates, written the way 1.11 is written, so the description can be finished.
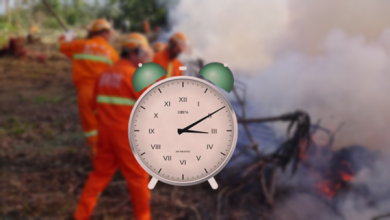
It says 3.10
